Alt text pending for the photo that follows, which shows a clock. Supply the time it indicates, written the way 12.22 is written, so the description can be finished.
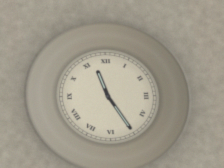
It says 11.25
